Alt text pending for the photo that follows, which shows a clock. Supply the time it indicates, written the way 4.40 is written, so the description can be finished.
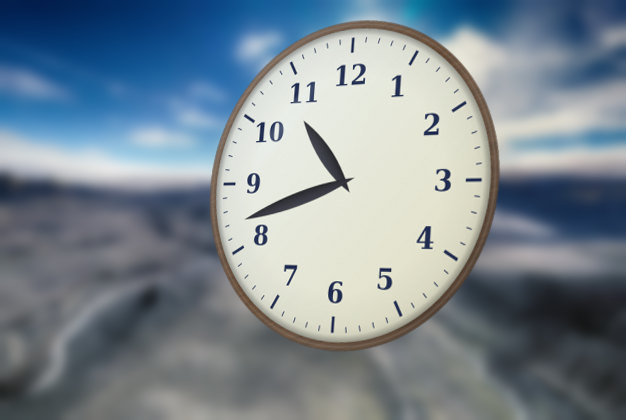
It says 10.42
